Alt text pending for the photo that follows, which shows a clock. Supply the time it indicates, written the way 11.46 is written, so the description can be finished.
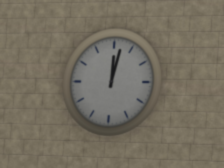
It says 12.02
